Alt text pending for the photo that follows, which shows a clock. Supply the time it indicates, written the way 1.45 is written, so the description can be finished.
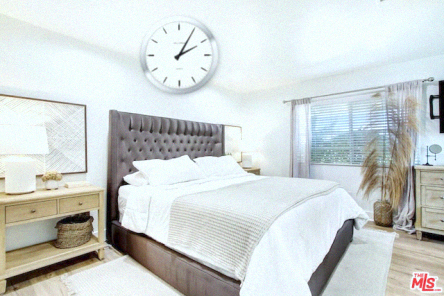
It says 2.05
